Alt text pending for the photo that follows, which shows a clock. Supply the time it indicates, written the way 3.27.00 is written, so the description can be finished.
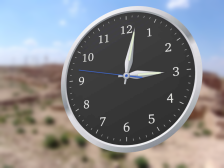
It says 3.01.47
